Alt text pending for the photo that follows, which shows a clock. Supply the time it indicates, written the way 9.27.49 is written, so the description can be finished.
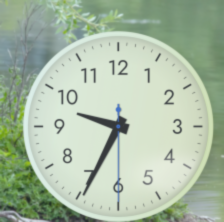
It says 9.34.30
